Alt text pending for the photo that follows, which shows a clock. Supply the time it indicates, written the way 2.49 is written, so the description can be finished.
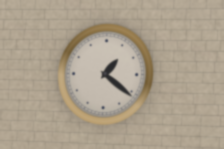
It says 1.21
